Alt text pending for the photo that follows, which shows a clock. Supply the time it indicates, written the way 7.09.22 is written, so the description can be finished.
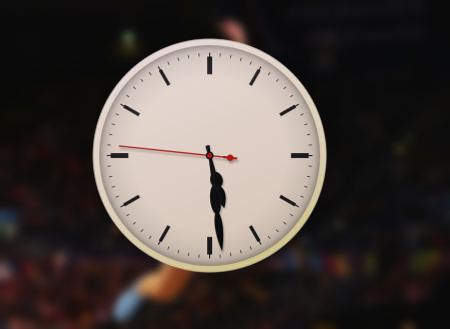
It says 5.28.46
